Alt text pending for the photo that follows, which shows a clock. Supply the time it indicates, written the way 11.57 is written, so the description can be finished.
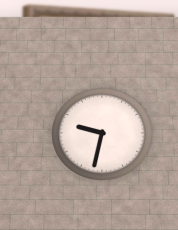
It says 9.32
